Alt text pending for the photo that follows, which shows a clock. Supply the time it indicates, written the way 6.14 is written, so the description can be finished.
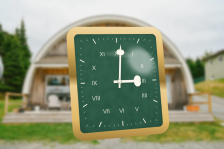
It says 3.01
